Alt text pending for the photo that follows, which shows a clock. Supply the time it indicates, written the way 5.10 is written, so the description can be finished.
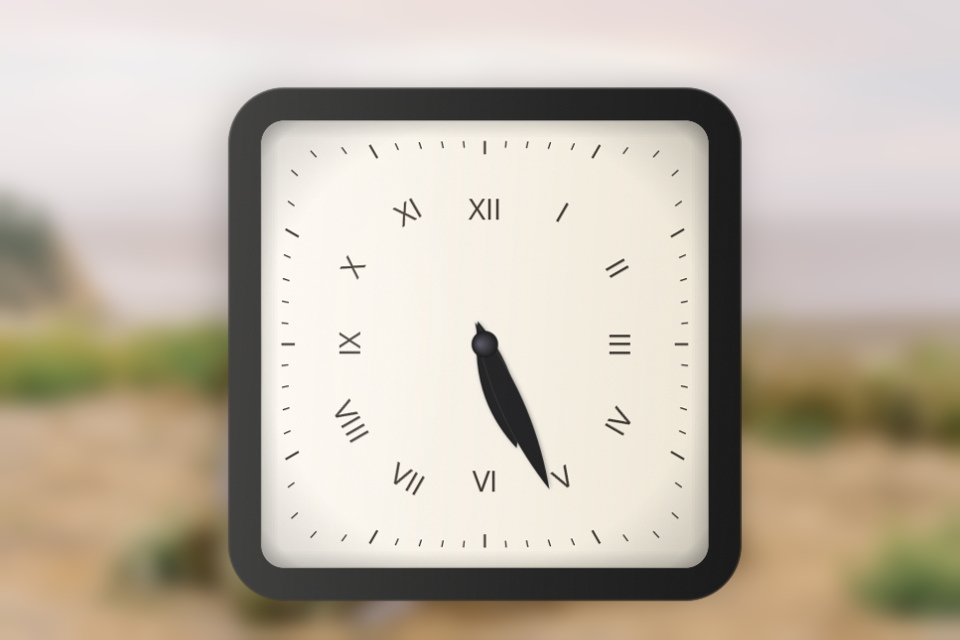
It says 5.26
